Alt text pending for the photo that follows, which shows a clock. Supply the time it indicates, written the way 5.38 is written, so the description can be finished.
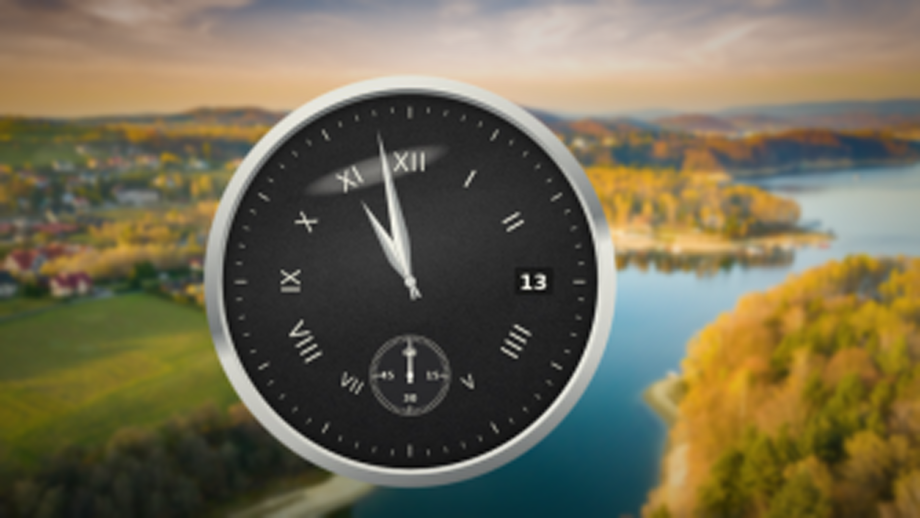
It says 10.58
